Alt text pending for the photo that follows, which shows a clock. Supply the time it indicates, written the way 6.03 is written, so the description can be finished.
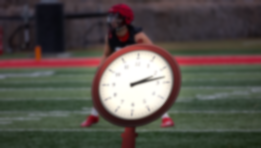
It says 2.13
